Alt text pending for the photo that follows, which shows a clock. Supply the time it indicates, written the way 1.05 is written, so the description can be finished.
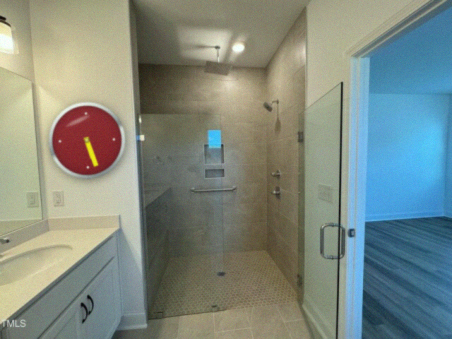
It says 5.27
